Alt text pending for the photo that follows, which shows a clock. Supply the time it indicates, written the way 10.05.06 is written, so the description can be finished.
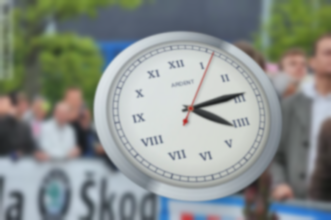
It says 4.14.06
